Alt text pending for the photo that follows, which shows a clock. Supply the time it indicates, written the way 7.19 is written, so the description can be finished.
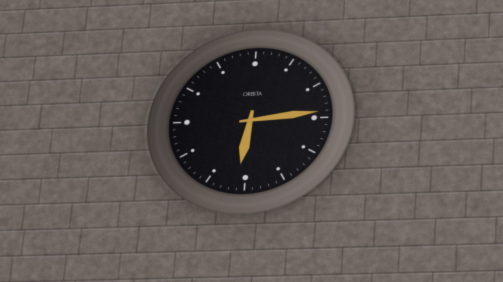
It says 6.14
